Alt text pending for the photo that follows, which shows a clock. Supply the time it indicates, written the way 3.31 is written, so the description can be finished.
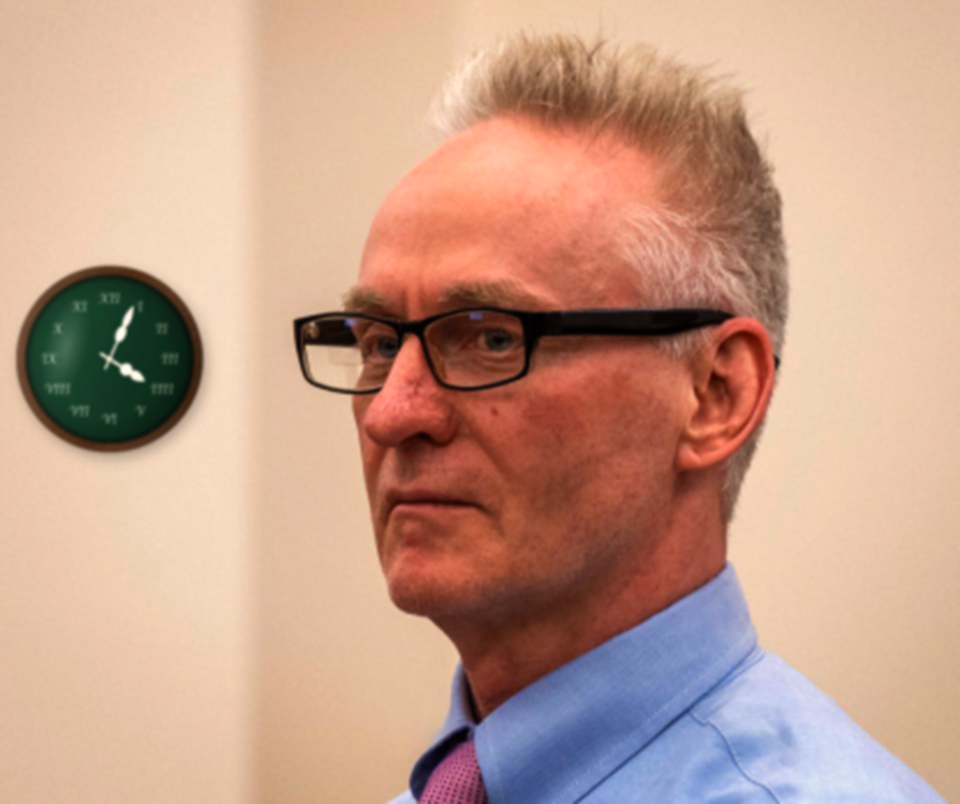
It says 4.04
